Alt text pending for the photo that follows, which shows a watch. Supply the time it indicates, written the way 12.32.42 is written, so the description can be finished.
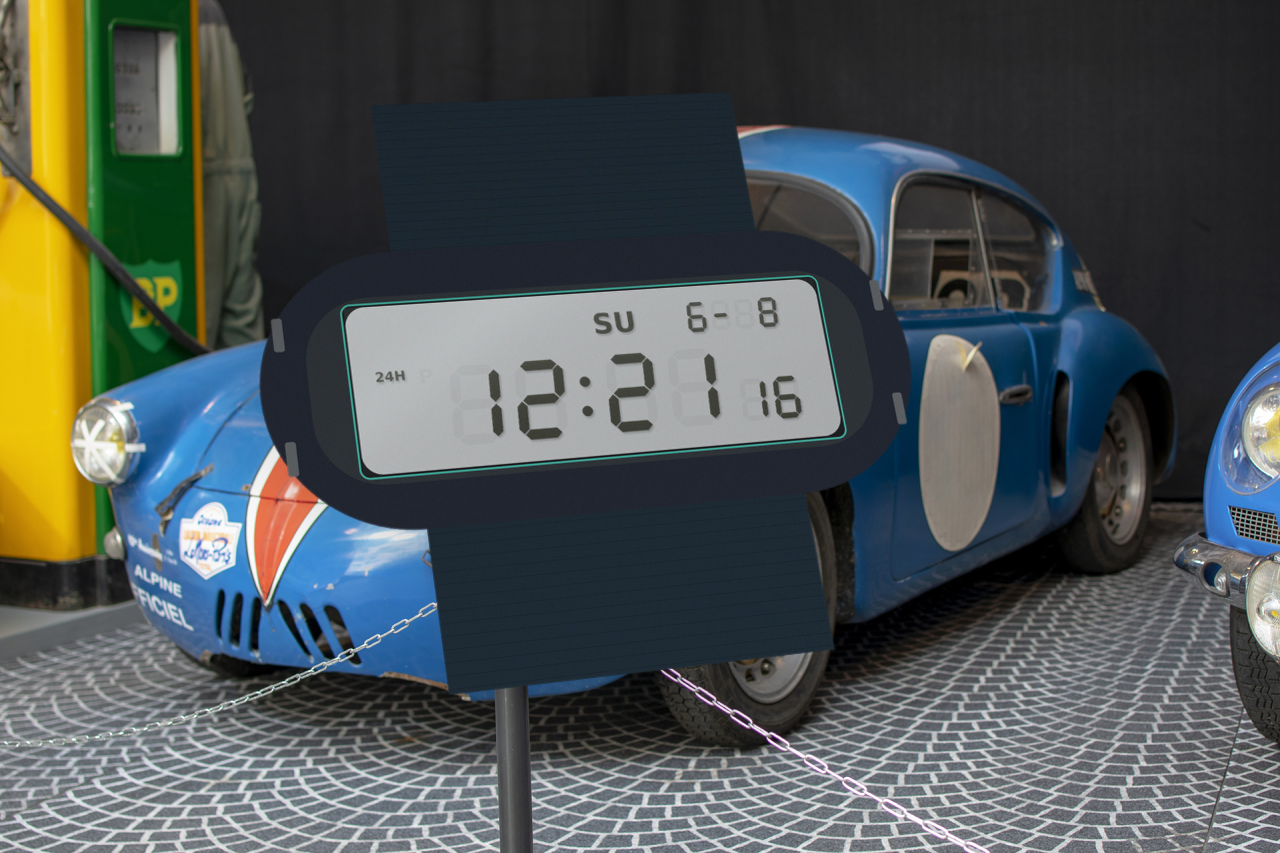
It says 12.21.16
